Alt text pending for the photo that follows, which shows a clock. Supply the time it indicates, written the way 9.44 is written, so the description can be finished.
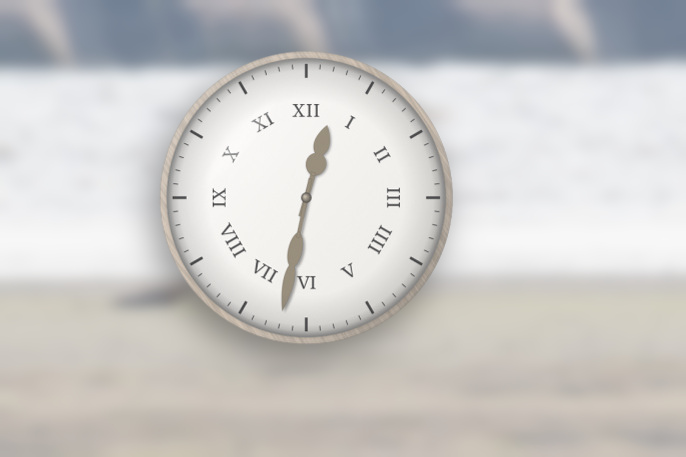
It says 12.32
